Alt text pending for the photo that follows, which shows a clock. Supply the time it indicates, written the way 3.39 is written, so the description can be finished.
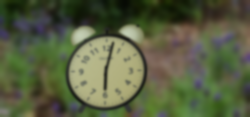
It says 6.02
